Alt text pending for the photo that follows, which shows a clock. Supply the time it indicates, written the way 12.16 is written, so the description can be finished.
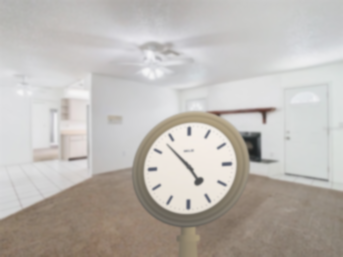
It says 4.53
